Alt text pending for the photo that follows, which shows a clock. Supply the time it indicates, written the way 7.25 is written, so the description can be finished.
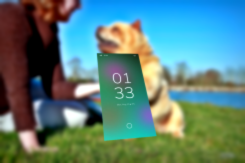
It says 1.33
